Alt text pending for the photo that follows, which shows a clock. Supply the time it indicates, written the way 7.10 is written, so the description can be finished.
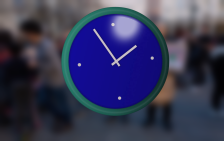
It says 1.55
